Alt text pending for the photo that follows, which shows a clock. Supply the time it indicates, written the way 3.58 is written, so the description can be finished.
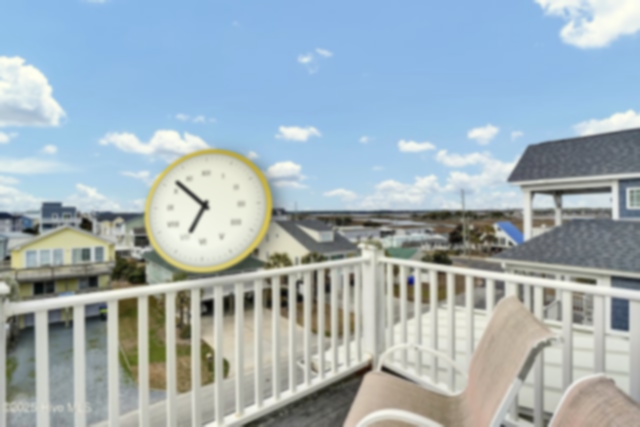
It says 6.52
